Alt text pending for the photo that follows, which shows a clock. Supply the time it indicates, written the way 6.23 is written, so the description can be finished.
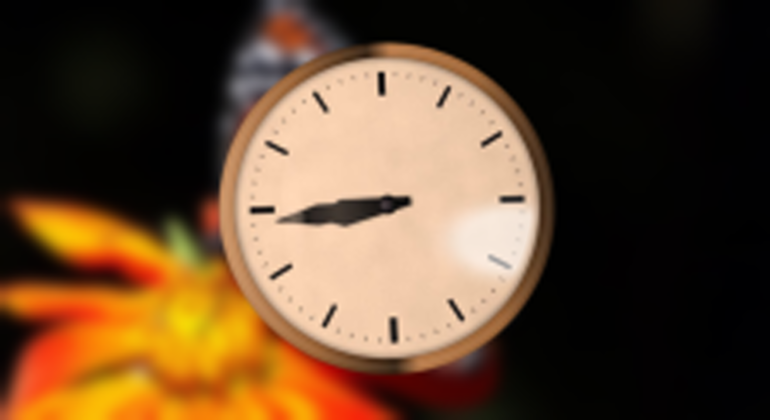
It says 8.44
